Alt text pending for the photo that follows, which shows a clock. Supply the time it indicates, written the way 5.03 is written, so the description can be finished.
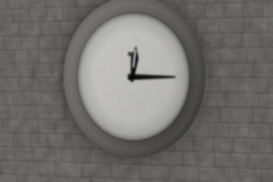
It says 12.15
